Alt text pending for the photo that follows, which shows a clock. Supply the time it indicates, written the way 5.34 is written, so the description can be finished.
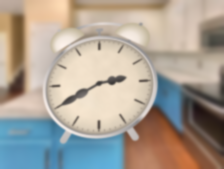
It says 2.40
